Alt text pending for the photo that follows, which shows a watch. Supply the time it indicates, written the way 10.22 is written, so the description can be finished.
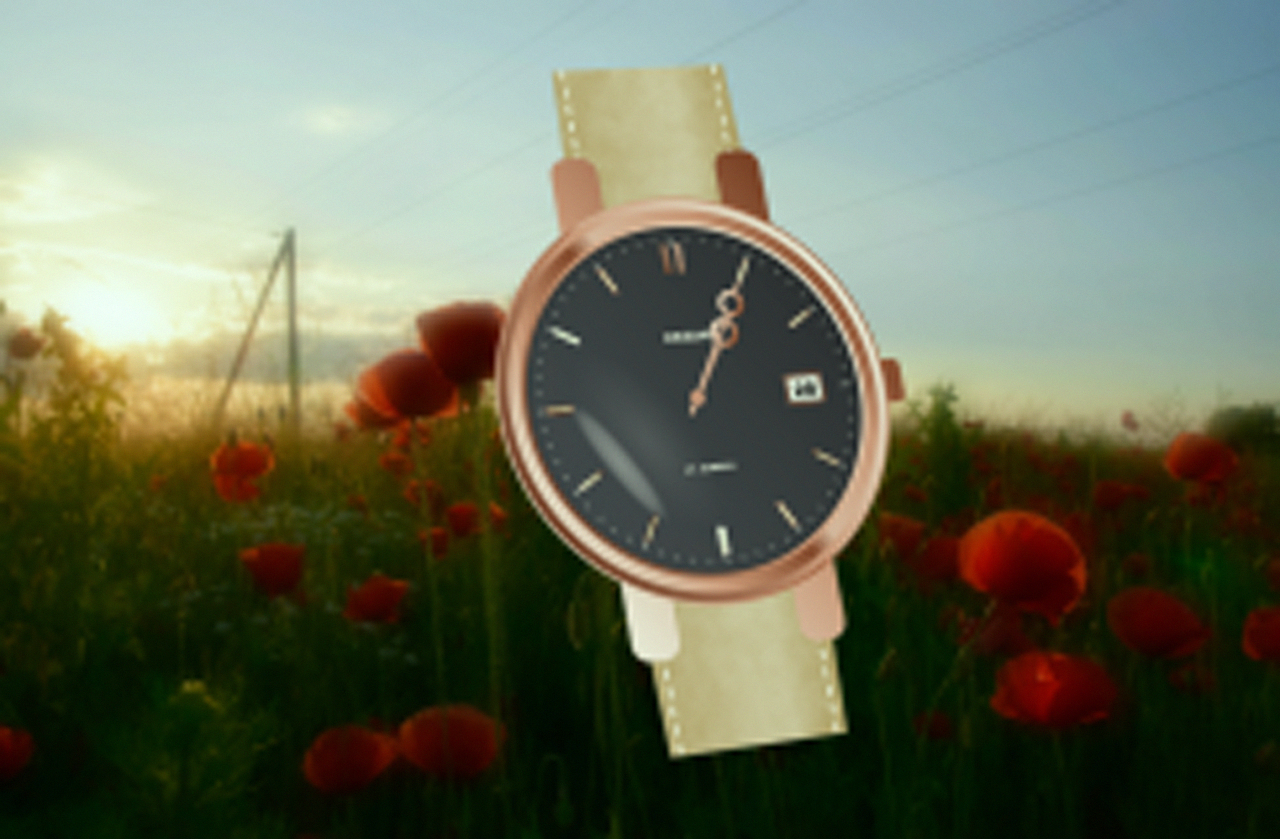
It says 1.05
